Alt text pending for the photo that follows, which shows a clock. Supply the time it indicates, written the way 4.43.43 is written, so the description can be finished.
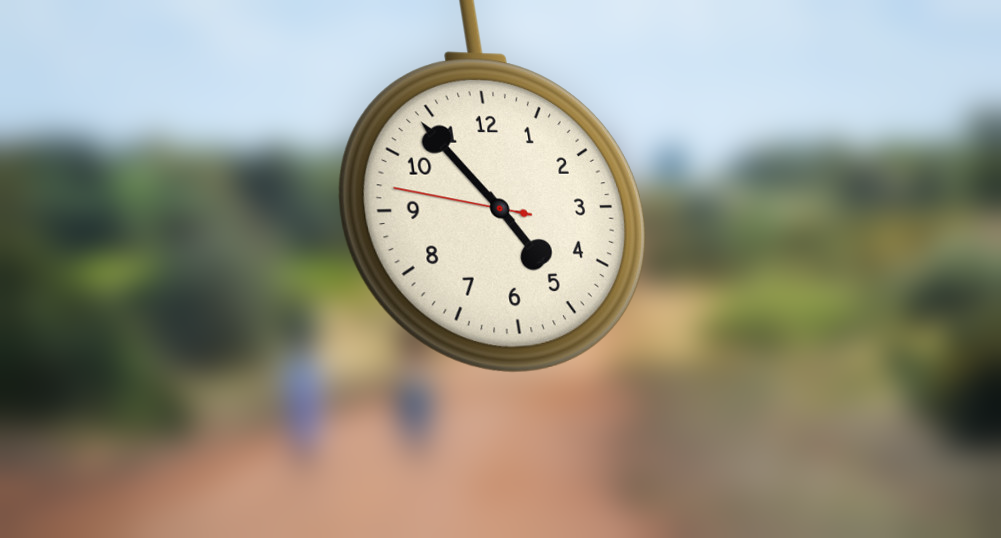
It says 4.53.47
